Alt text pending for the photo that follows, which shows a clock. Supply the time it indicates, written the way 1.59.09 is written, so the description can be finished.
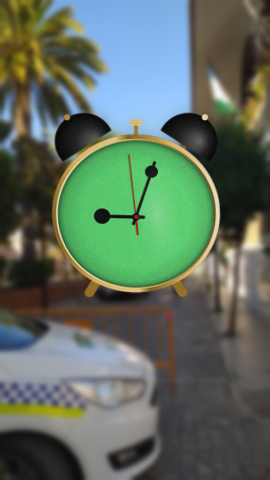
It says 9.02.59
